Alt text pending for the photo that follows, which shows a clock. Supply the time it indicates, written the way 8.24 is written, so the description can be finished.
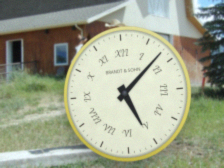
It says 5.08
